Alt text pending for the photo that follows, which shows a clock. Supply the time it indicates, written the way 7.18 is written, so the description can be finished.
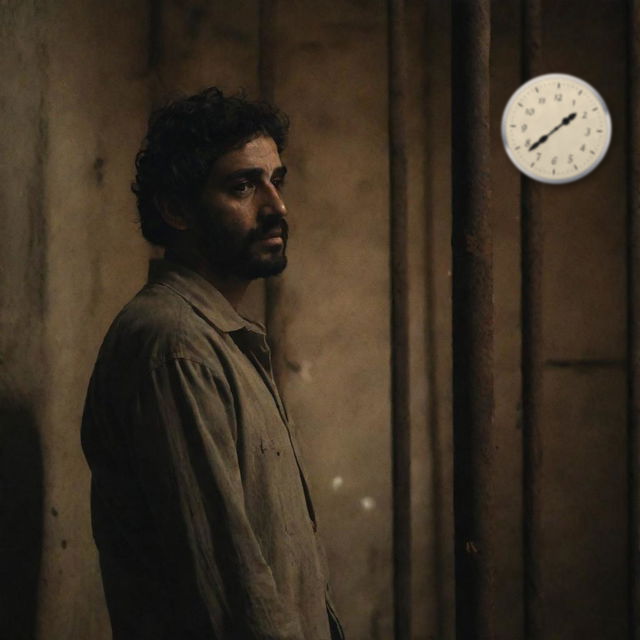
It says 1.38
